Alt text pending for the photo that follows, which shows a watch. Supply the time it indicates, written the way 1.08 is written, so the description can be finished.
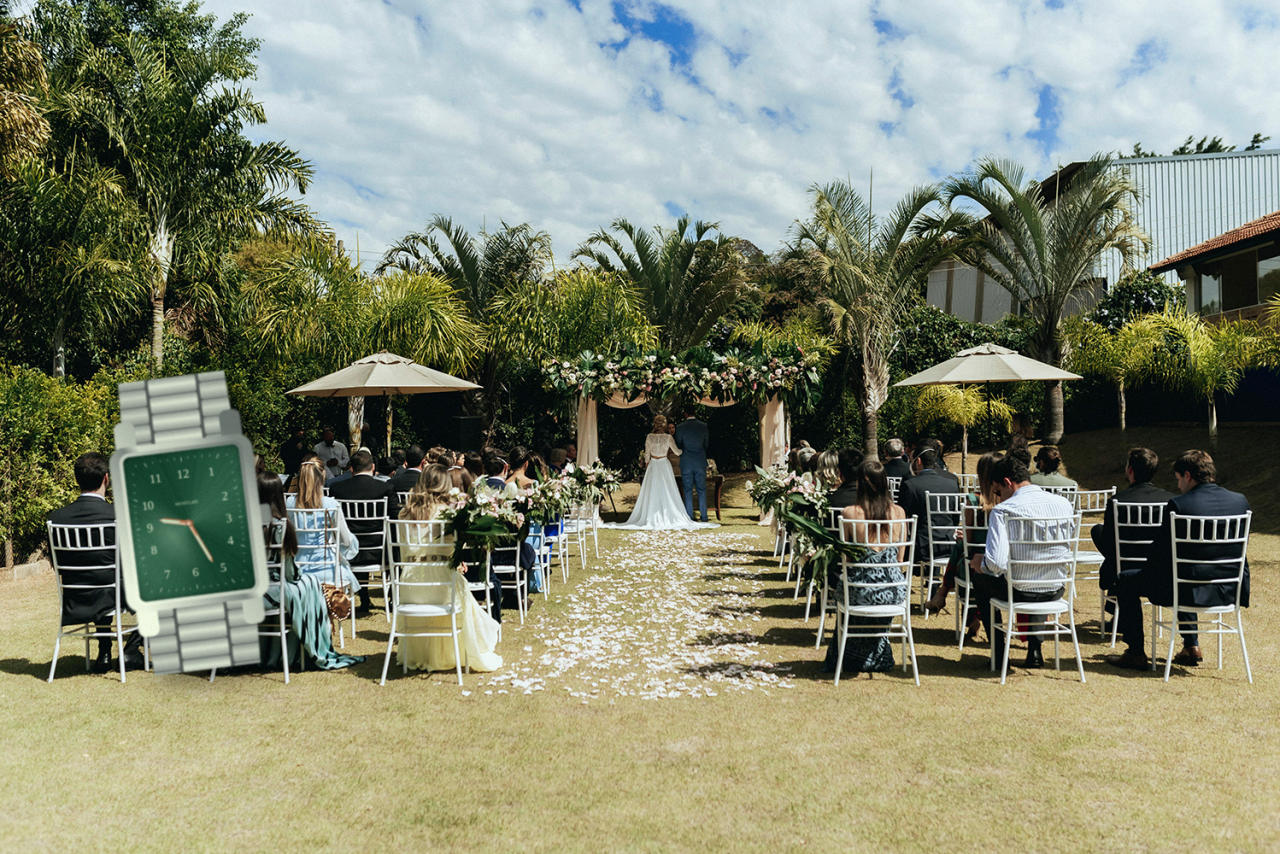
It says 9.26
